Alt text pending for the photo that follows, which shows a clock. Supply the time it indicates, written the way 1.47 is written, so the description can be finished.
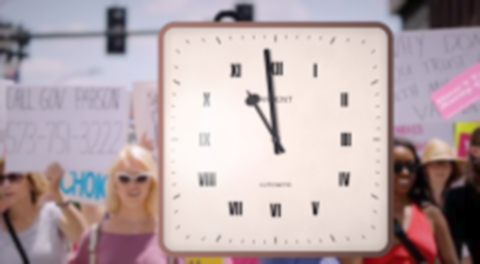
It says 10.59
